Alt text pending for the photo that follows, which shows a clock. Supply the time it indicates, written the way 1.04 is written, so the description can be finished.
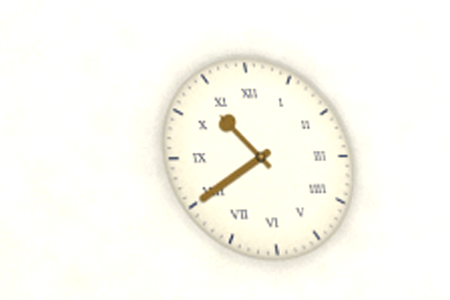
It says 10.40
